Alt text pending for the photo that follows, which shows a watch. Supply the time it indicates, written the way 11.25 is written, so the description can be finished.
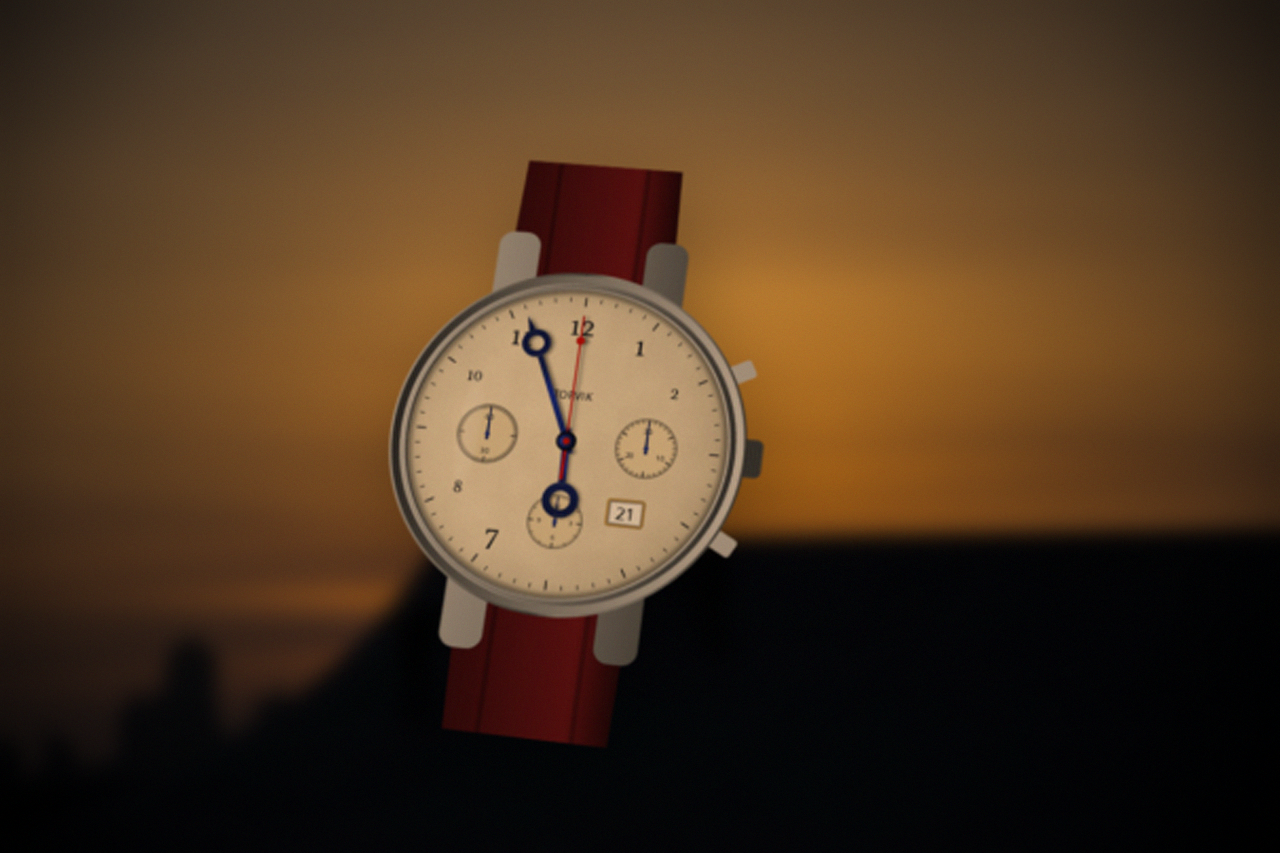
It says 5.56
